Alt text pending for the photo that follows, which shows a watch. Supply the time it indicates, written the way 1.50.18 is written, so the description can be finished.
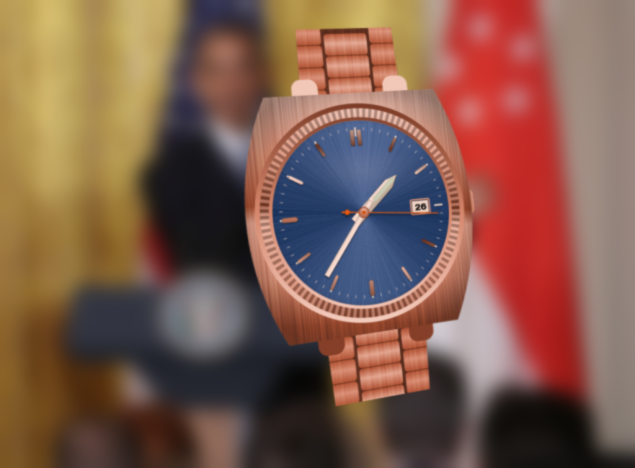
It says 1.36.16
